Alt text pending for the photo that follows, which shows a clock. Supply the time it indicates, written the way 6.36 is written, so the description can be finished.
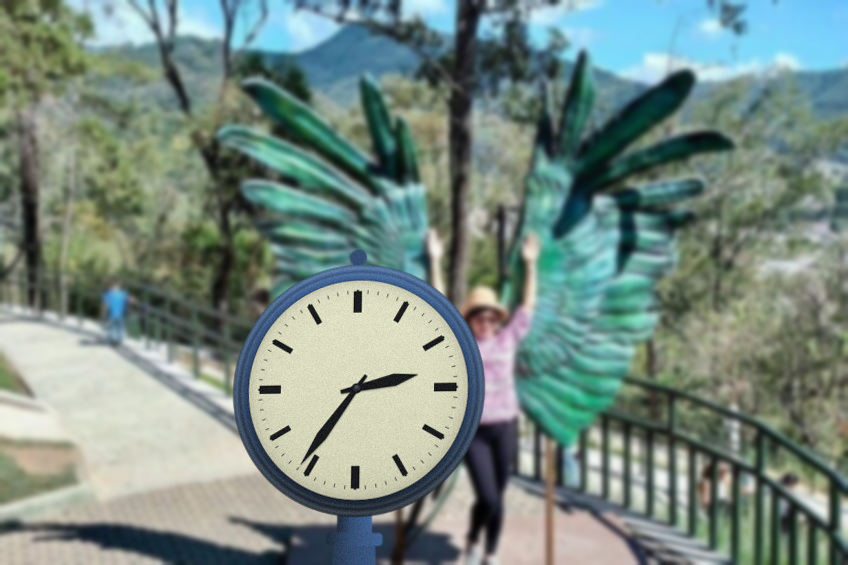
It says 2.36
